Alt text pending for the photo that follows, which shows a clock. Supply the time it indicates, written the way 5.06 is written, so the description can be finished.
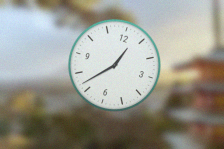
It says 12.37
